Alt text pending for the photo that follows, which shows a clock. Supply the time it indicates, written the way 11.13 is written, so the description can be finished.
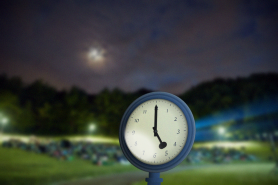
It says 5.00
